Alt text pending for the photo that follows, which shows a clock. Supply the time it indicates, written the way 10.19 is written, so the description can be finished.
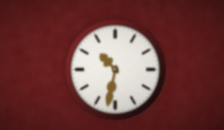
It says 10.32
